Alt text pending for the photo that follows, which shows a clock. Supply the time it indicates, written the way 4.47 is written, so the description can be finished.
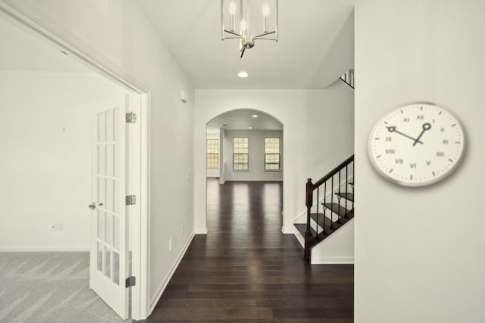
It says 12.49
